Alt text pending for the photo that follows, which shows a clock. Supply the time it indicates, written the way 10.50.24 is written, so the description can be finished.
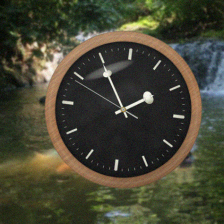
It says 1.54.49
